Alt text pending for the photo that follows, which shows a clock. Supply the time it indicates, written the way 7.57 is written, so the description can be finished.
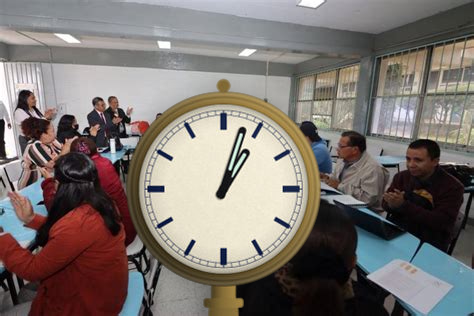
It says 1.03
